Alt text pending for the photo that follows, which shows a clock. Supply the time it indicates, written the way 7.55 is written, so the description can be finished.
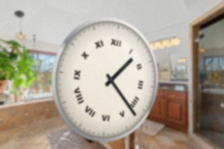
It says 1.22
